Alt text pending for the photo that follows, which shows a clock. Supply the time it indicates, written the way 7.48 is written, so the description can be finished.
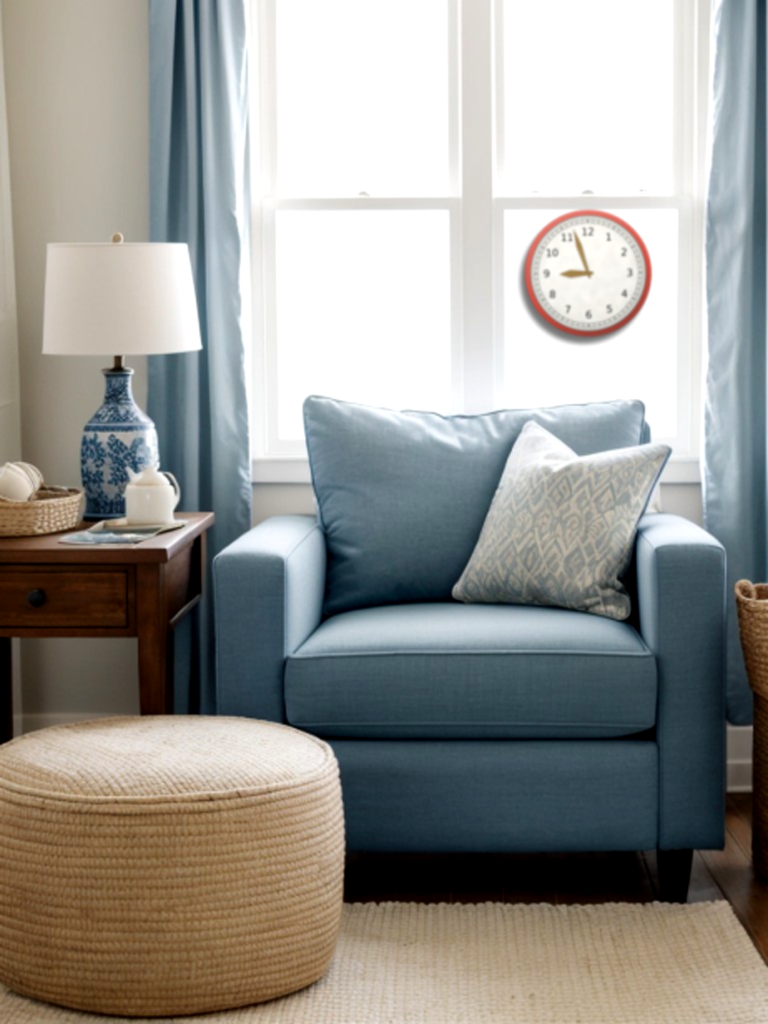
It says 8.57
